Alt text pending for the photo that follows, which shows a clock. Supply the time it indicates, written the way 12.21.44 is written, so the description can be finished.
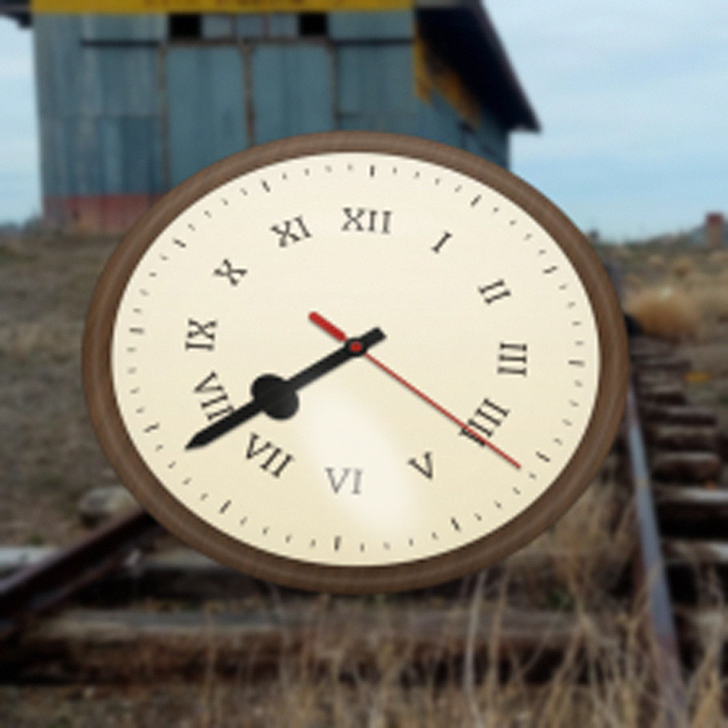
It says 7.38.21
